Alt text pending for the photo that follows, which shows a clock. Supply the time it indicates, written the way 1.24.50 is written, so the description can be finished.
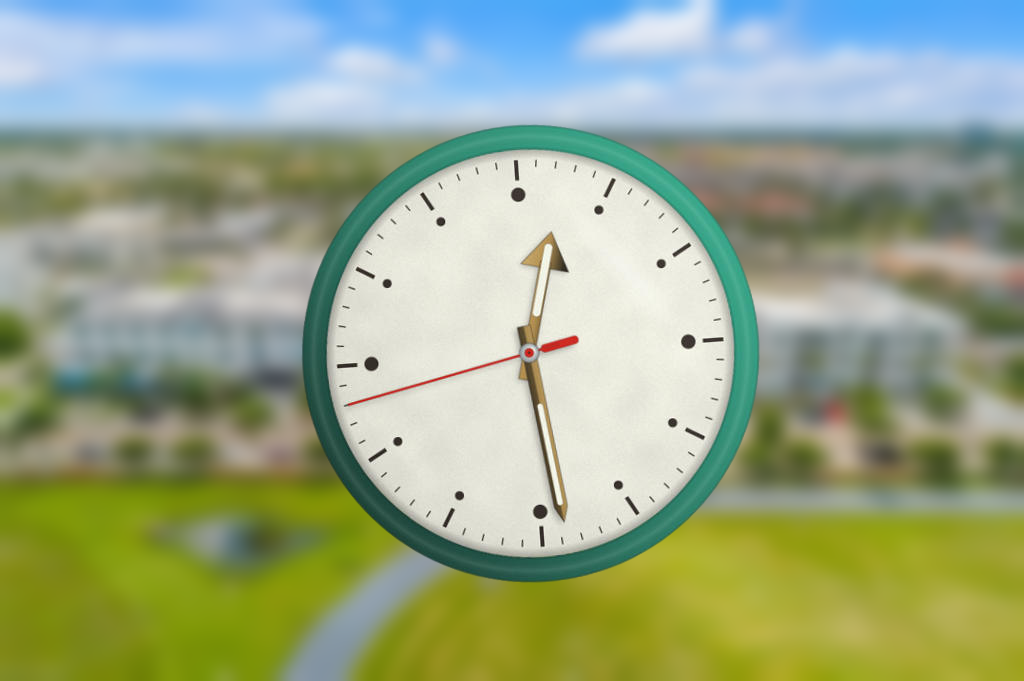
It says 12.28.43
